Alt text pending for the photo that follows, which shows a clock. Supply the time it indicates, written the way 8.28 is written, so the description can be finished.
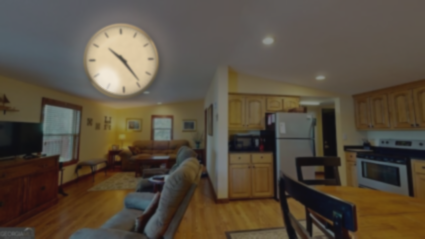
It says 10.24
